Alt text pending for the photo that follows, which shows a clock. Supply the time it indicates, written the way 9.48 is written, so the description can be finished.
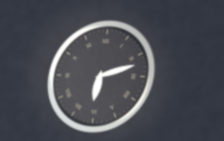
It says 6.12
